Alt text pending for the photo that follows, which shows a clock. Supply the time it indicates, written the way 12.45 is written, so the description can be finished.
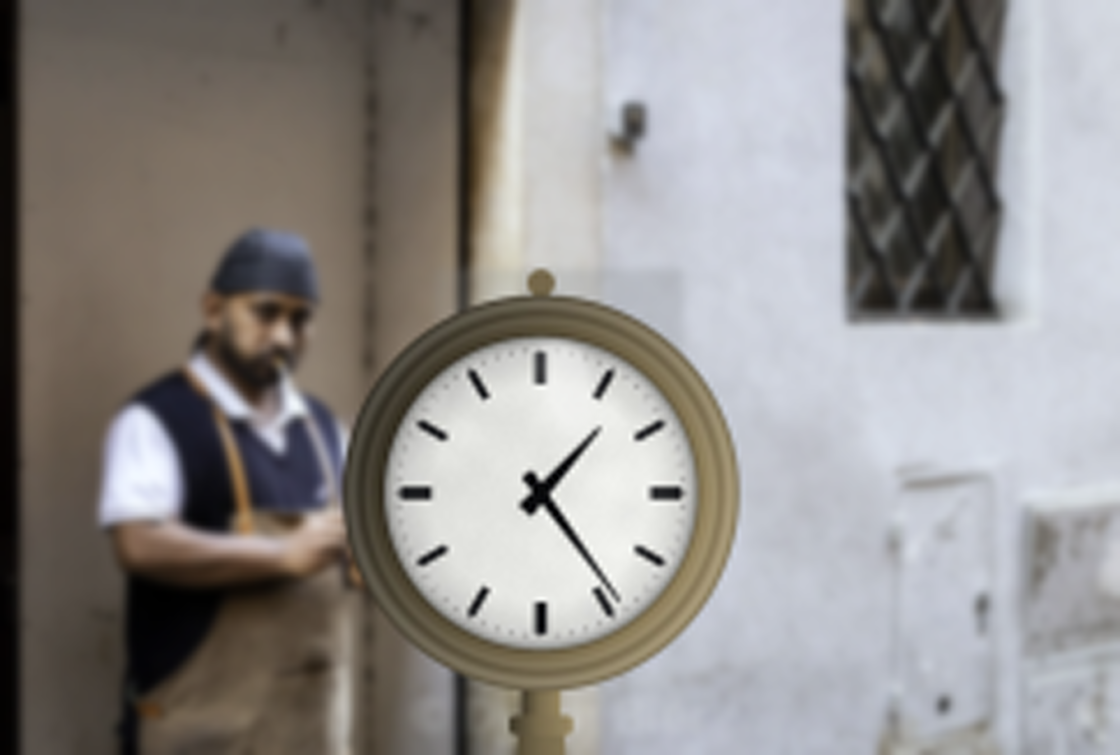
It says 1.24
